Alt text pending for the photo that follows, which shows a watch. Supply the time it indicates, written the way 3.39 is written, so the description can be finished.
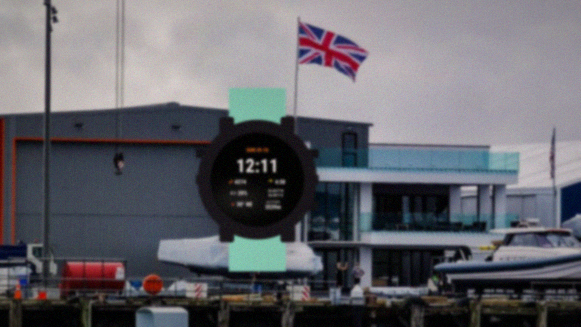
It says 12.11
